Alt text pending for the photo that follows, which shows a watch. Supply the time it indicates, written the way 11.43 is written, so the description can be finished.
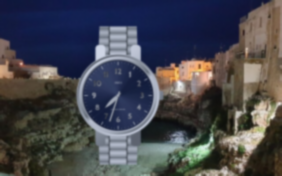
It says 7.33
